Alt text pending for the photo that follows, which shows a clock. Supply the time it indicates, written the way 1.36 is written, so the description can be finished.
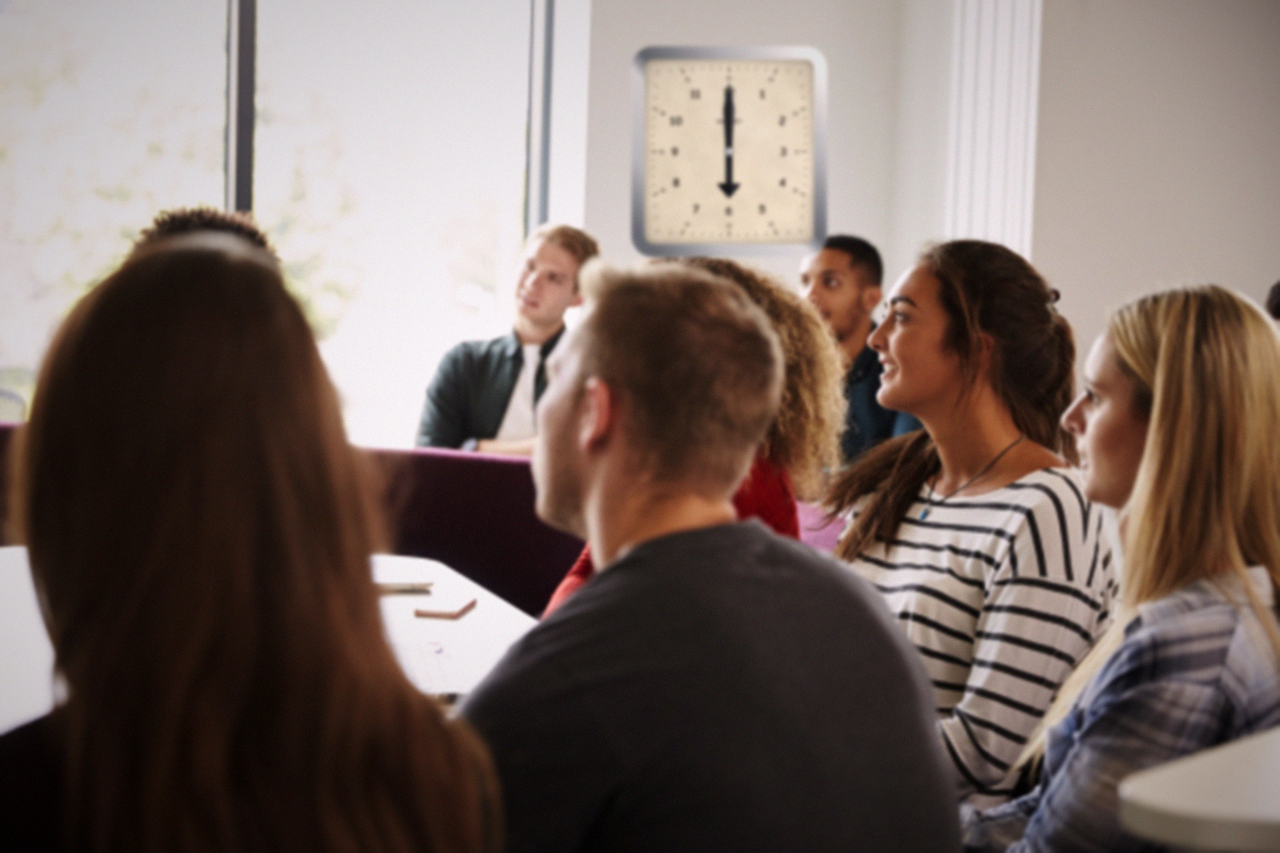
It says 6.00
